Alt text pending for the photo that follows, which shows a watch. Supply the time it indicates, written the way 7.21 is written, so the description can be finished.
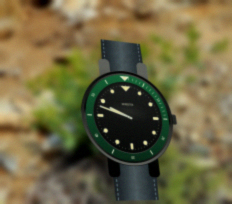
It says 9.48
